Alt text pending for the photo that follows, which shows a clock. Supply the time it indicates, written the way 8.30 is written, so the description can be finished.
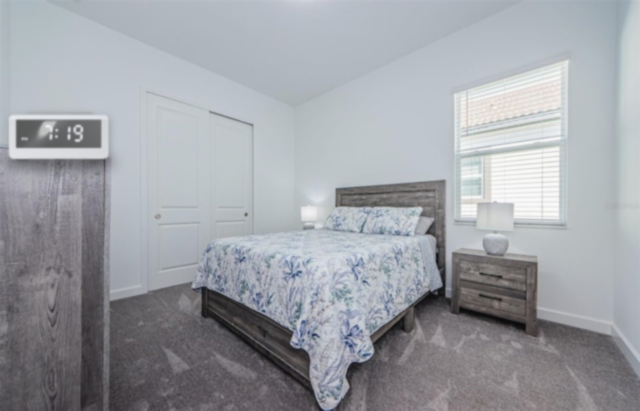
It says 7.19
